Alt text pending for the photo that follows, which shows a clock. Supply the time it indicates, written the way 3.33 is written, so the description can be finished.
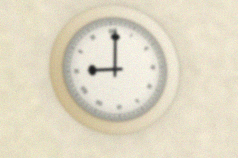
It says 9.01
